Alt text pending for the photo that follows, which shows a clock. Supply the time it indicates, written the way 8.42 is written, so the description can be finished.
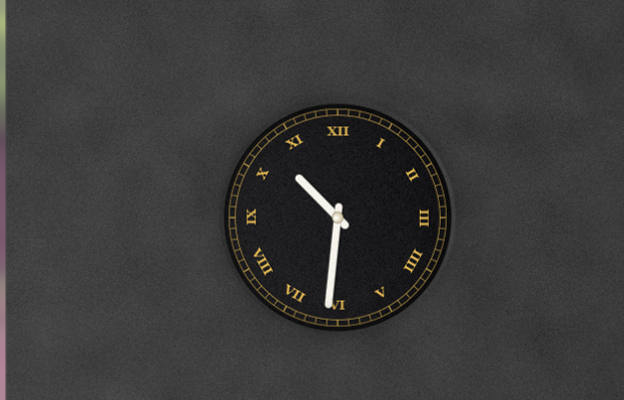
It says 10.31
